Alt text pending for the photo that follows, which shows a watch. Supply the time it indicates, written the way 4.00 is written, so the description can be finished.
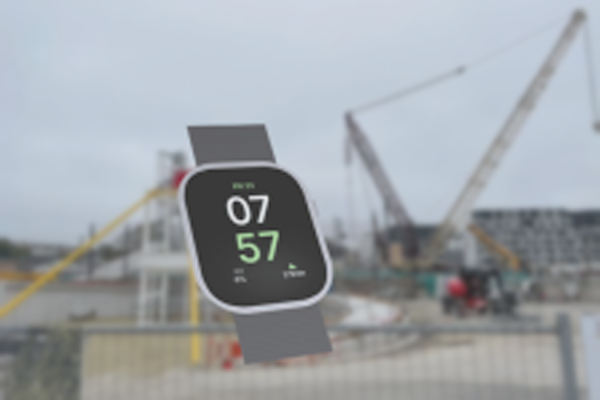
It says 7.57
